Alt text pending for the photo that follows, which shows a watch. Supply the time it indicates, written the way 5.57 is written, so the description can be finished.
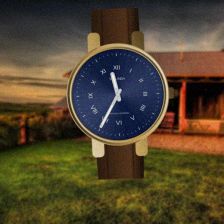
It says 11.35
